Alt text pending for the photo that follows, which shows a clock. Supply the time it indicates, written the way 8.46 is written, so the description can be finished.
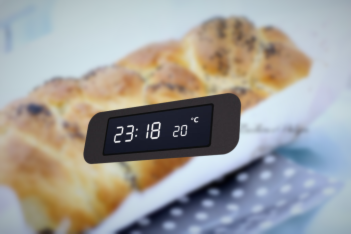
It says 23.18
